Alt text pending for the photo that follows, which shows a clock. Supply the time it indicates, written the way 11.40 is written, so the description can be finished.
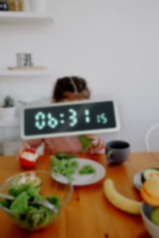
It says 6.31
